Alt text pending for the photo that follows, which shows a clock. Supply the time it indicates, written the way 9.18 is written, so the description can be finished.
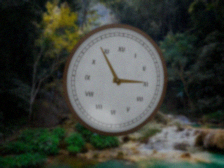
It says 2.54
